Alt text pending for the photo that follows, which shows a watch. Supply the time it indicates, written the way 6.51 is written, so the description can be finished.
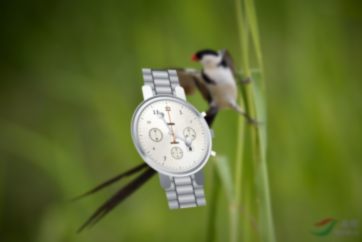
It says 3.56
